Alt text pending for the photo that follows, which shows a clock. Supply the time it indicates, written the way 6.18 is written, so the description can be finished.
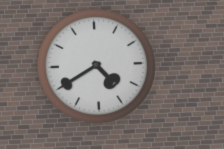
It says 4.40
